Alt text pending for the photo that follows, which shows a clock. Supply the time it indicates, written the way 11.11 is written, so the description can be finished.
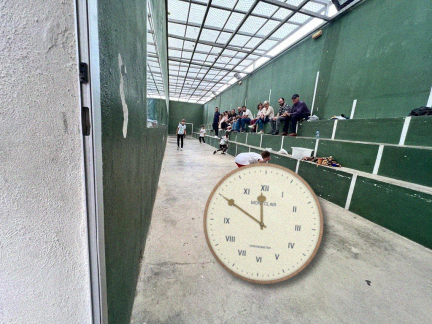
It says 11.50
